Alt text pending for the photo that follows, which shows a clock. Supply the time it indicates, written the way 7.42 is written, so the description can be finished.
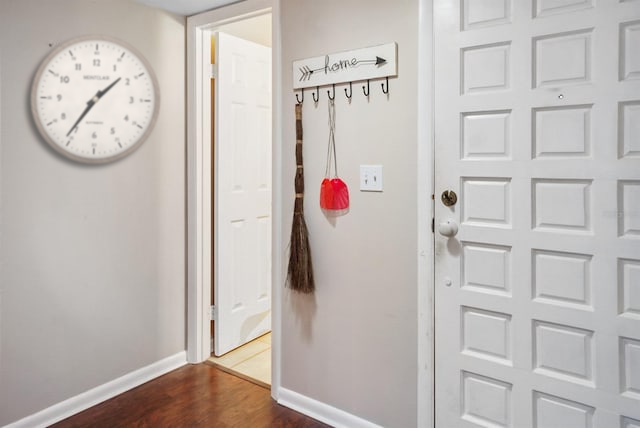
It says 1.36
